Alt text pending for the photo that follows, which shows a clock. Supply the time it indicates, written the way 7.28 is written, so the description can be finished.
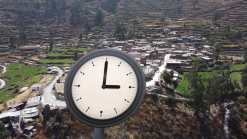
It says 3.00
